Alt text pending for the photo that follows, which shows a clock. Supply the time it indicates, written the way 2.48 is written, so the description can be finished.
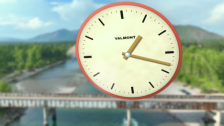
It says 1.18
